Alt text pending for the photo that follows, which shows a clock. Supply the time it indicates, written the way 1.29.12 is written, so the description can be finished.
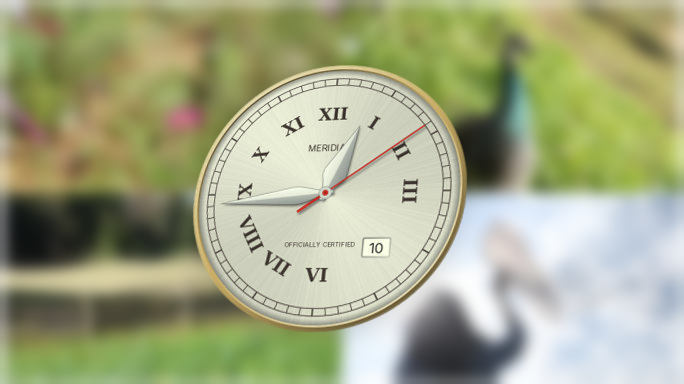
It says 12.44.09
